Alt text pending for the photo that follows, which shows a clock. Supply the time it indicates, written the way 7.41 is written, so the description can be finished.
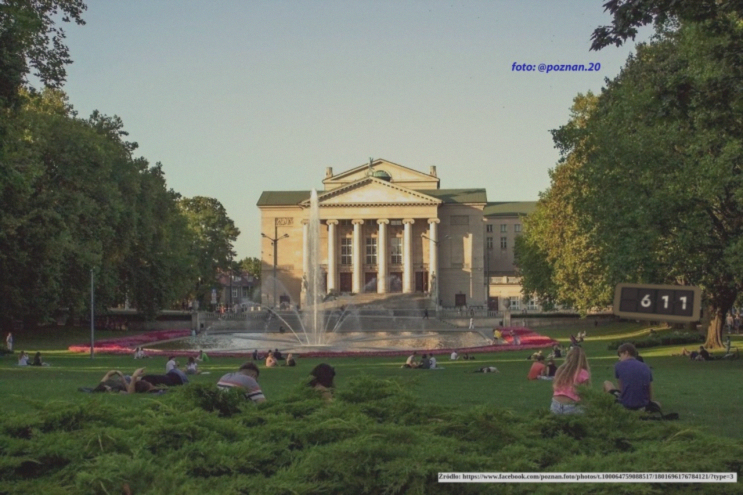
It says 6.11
